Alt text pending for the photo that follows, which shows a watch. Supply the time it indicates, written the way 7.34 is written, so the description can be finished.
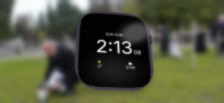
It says 2.13
